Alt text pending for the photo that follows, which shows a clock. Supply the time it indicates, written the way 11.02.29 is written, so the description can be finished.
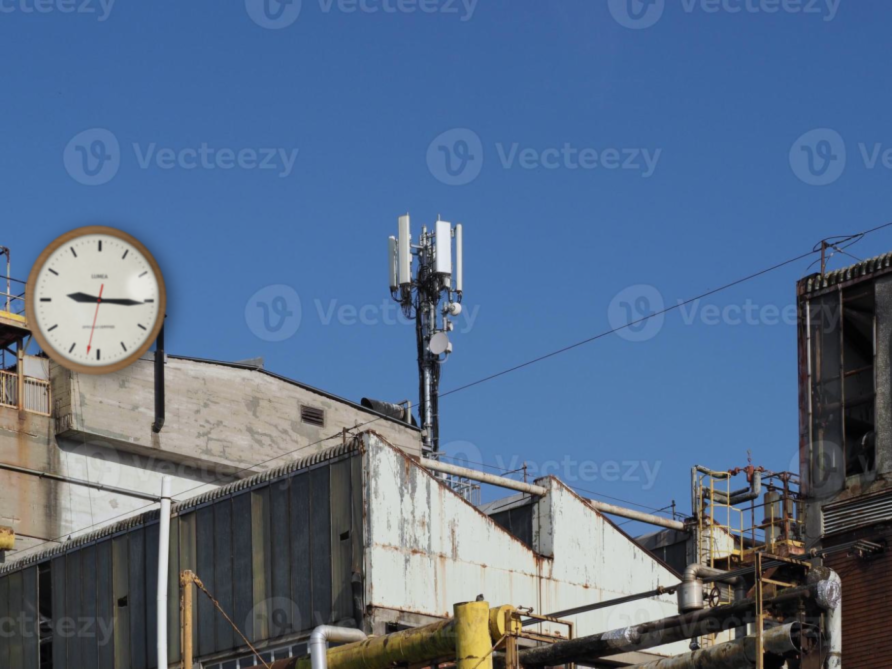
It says 9.15.32
